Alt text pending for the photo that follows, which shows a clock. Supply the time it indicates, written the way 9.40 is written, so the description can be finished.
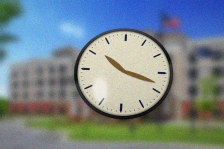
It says 10.18
